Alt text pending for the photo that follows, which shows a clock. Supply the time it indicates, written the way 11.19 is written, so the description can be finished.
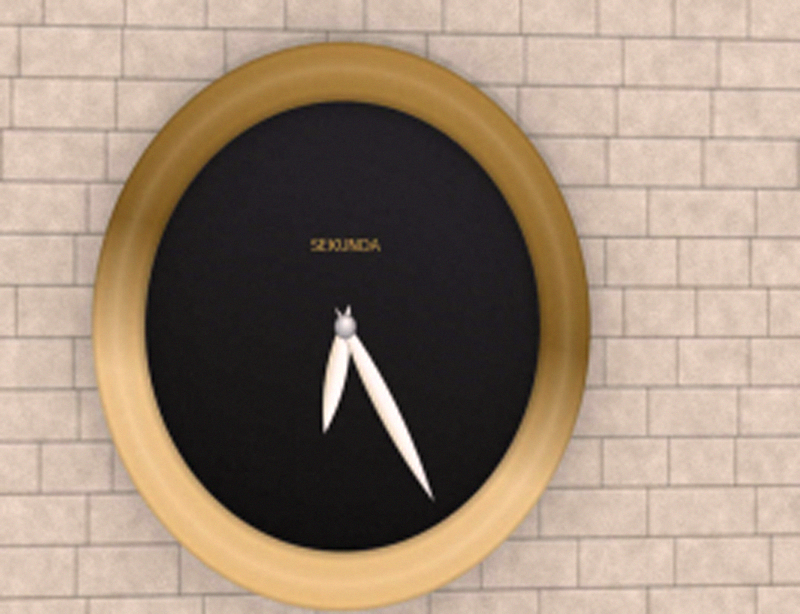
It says 6.25
